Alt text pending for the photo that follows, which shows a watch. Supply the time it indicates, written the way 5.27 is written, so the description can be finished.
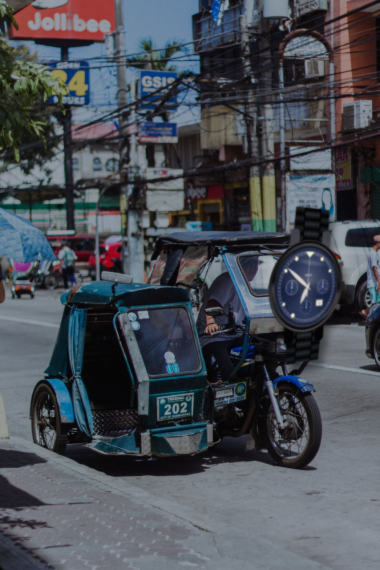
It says 6.51
